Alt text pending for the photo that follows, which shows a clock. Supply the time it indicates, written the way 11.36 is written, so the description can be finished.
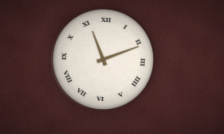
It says 11.11
